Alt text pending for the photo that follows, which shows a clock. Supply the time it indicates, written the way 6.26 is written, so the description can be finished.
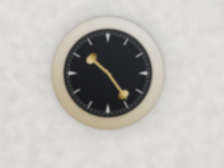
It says 10.24
